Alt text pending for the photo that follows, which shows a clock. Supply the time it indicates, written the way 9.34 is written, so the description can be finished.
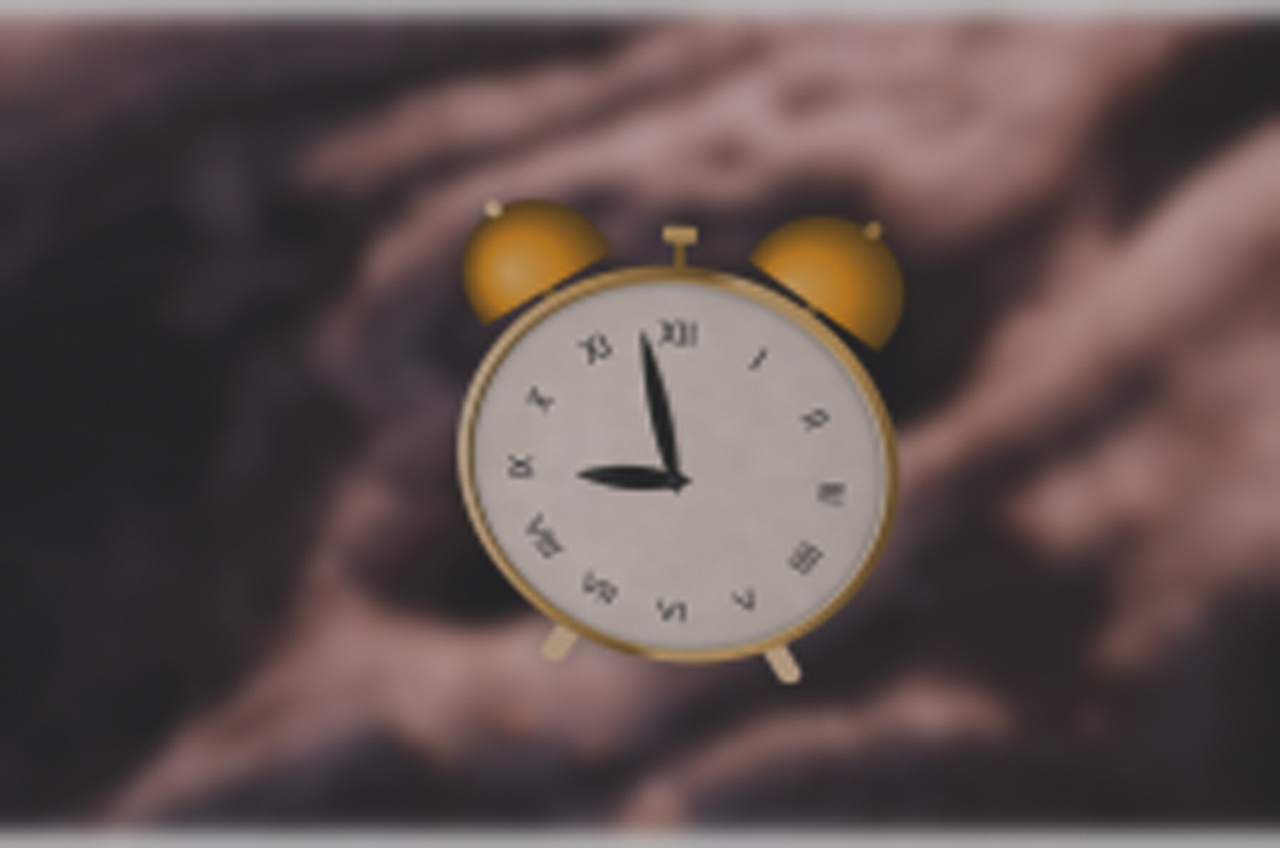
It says 8.58
